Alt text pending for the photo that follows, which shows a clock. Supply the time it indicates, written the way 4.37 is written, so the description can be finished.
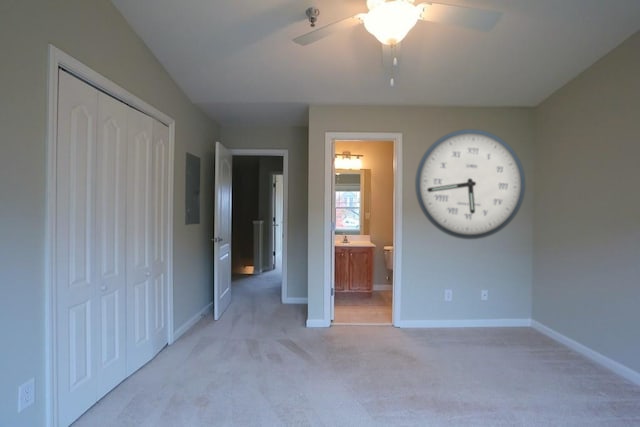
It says 5.43
